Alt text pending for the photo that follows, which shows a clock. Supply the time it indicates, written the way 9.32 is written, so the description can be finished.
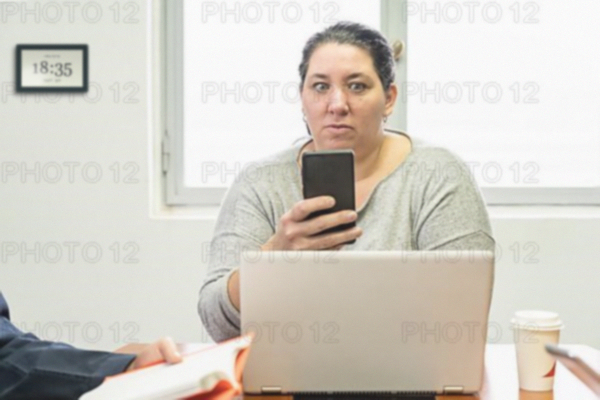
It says 18.35
